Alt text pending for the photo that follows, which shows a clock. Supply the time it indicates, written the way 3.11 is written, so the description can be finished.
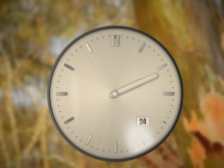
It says 2.11
